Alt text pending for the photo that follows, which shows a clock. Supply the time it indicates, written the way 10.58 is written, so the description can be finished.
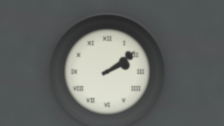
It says 2.09
